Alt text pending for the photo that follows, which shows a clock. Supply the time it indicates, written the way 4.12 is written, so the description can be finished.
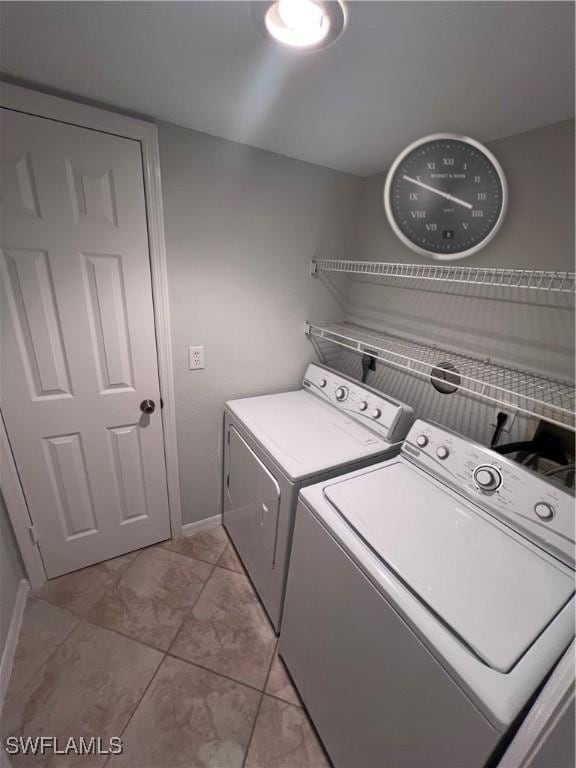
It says 3.49
